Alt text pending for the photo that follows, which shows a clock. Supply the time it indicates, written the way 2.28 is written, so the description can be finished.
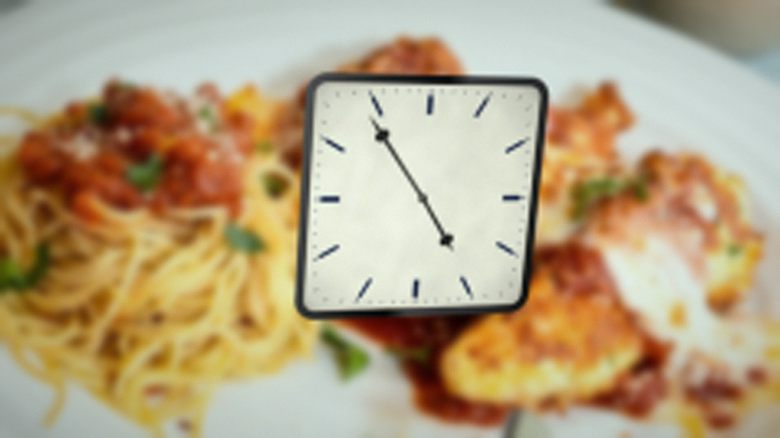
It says 4.54
